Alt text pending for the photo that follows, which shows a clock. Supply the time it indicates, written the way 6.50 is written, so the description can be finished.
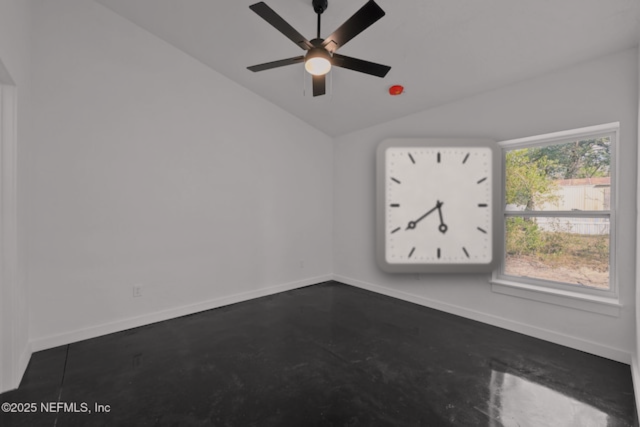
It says 5.39
